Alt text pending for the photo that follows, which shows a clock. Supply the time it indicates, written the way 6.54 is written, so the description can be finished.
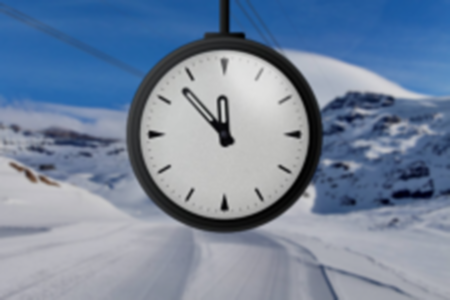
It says 11.53
